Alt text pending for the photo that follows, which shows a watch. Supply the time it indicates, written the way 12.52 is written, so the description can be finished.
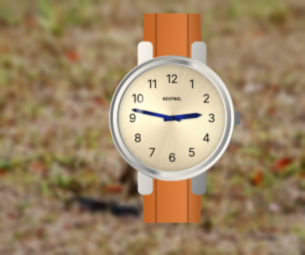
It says 2.47
